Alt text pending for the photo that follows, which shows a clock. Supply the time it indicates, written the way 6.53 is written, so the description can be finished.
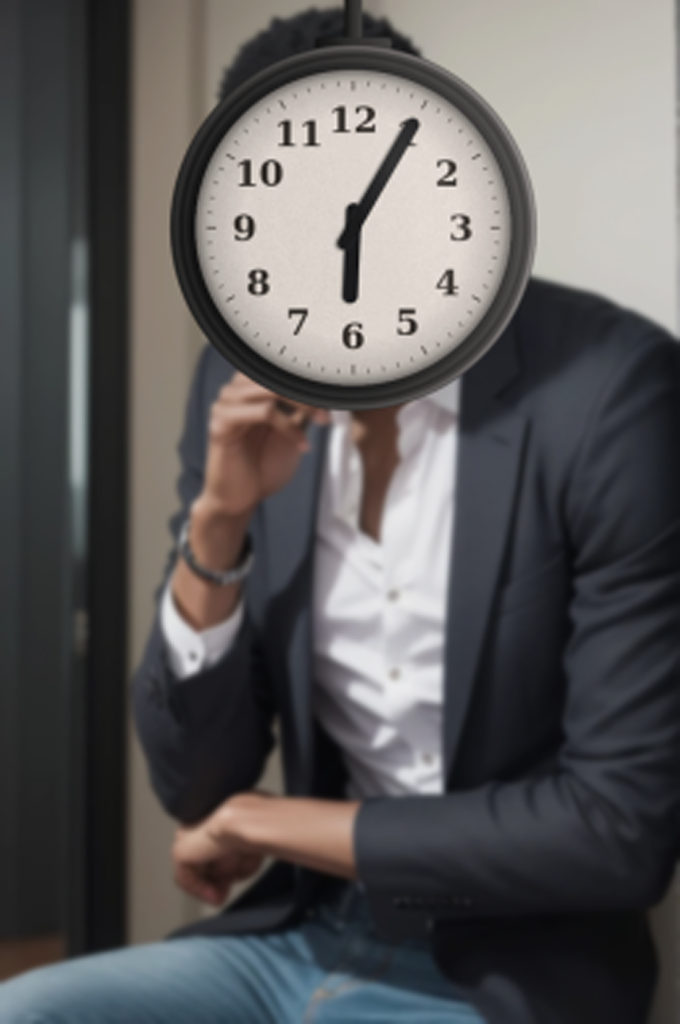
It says 6.05
